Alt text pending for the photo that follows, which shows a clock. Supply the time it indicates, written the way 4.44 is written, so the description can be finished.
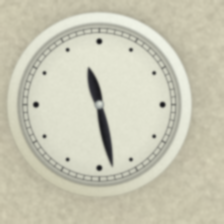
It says 11.28
